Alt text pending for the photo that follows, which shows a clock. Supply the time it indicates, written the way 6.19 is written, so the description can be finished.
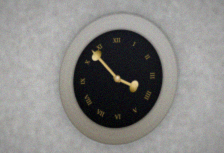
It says 3.53
